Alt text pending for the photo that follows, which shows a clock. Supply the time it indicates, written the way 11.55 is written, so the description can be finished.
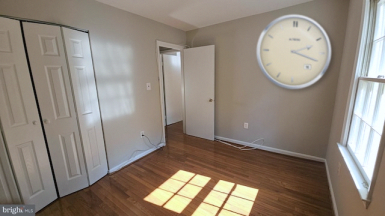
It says 2.18
